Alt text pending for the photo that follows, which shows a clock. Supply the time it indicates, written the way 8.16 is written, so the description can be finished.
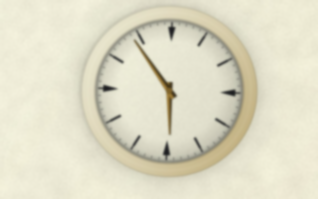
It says 5.54
